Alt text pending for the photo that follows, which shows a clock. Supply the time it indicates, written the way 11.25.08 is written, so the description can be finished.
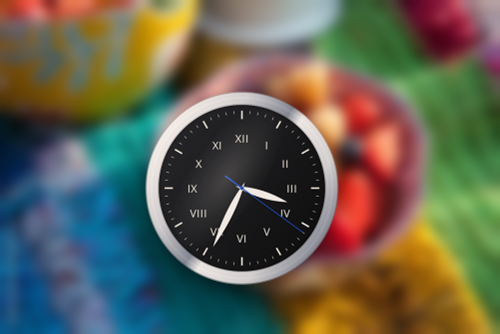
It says 3.34.21
